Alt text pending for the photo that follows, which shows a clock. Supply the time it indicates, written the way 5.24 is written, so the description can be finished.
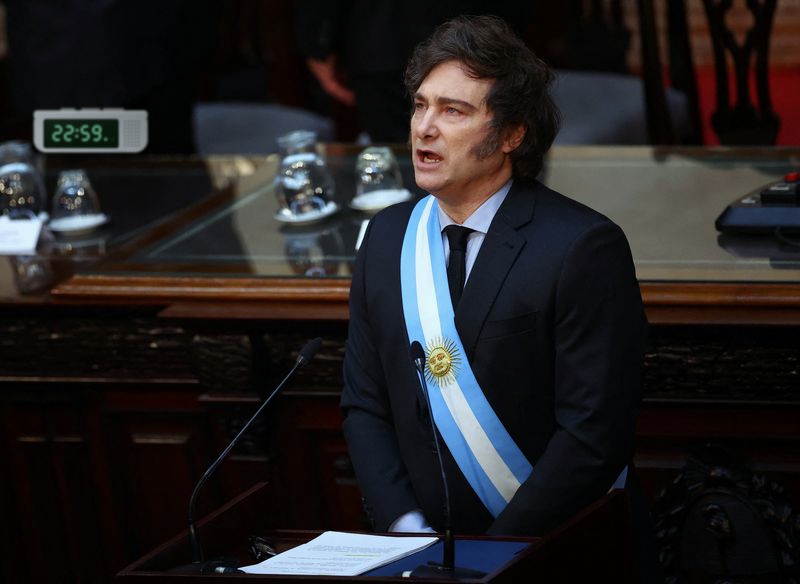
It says 22.59
